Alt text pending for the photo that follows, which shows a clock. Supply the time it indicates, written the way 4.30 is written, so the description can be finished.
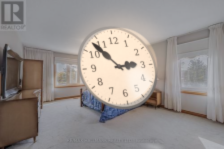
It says 2.53
